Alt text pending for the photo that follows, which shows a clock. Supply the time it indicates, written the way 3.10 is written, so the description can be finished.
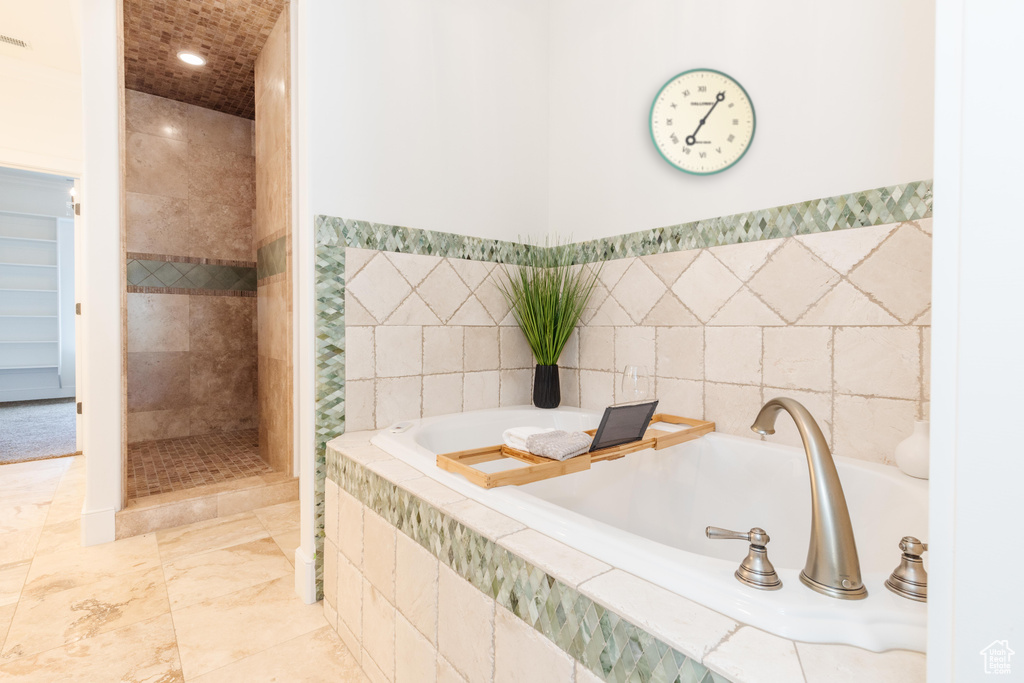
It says 7.06
